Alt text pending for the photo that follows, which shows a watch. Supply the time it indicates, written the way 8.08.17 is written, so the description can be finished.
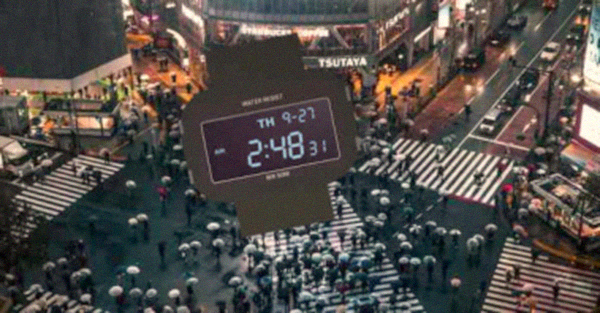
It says 2.48.31
